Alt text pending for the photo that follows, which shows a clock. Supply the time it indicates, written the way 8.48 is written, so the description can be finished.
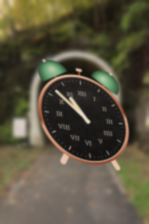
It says 10.52
